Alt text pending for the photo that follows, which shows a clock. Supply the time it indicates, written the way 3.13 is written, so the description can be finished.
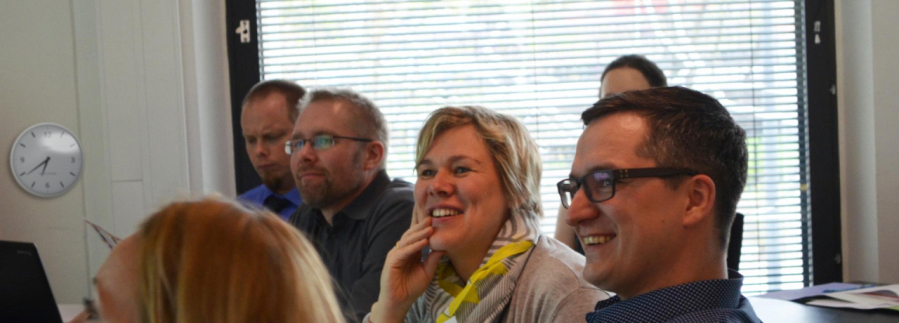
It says 6.39
